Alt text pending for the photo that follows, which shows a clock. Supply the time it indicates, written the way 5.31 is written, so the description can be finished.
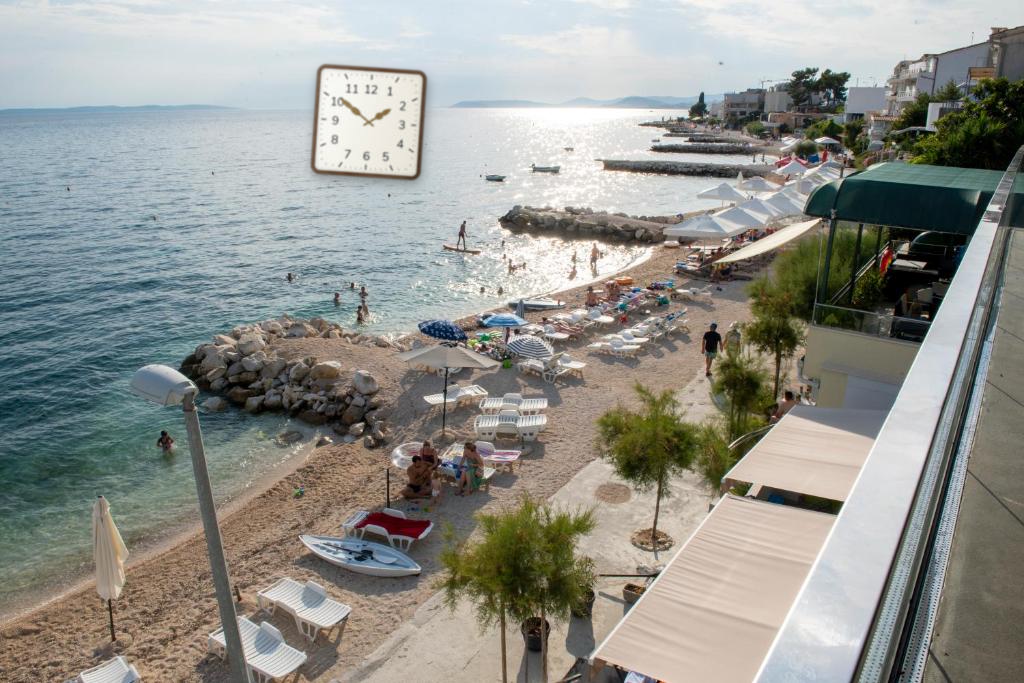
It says 1.51
